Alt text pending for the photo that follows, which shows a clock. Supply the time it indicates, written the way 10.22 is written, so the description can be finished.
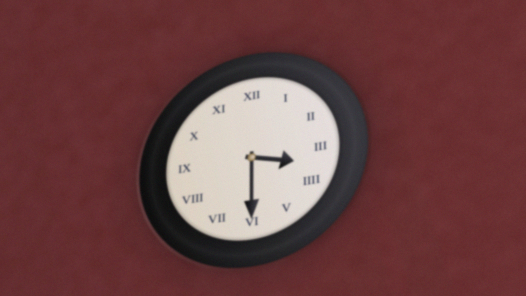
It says 3.30
